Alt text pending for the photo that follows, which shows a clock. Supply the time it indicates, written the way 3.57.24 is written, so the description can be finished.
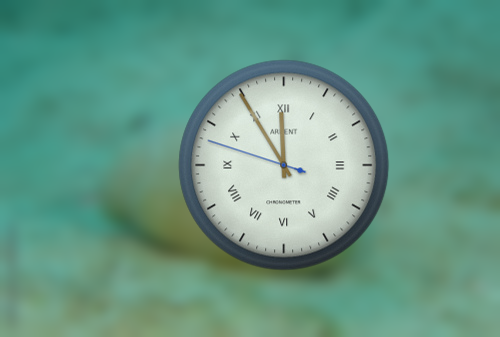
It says 11.54.48
